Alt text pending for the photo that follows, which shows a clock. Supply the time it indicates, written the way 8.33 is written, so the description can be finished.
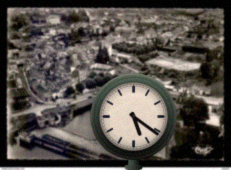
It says 5.21
